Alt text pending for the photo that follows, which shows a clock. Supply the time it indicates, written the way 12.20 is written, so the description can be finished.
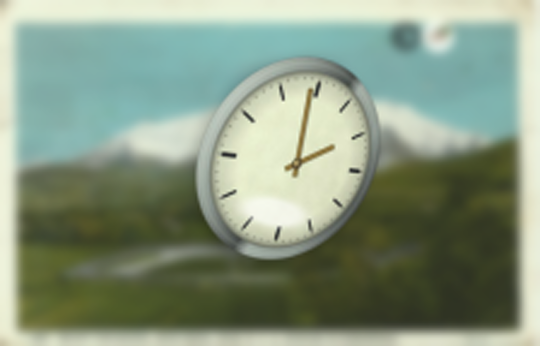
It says 1.59
